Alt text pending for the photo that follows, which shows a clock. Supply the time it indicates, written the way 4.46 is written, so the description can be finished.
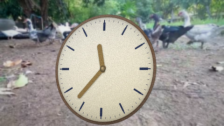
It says 11.37
